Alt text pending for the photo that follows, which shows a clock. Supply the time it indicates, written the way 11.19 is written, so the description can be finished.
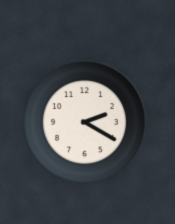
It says 2.20
